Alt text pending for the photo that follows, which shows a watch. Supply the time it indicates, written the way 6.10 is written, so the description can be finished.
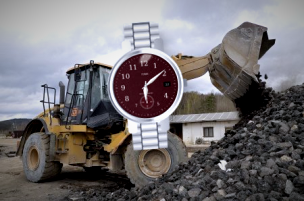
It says 6.09
